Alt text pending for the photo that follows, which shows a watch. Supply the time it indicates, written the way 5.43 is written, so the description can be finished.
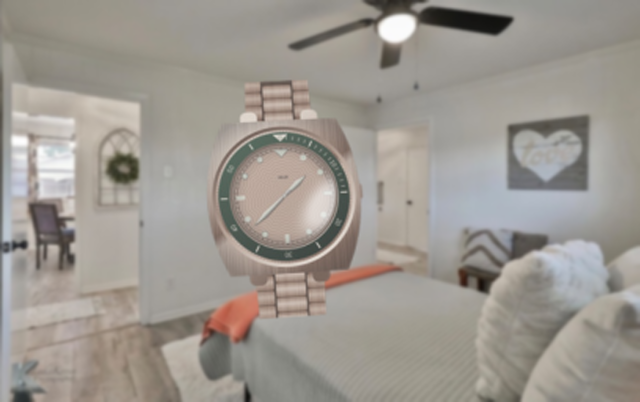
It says 1.38
